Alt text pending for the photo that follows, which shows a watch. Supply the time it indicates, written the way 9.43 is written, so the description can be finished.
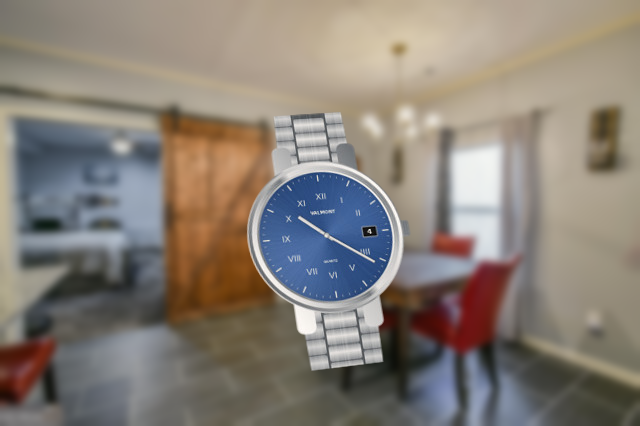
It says 10.21
